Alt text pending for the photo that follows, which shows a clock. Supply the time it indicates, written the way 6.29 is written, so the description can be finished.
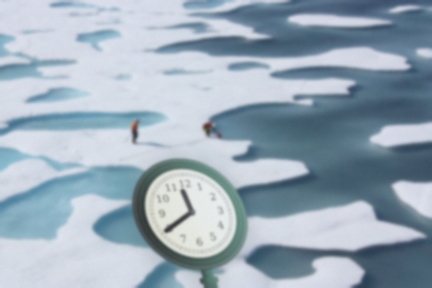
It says 11.40
